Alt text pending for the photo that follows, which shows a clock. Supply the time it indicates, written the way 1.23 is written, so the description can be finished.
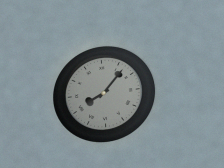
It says 8.07
